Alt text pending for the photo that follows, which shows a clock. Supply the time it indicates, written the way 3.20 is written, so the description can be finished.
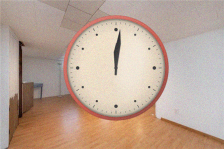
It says 12.01
